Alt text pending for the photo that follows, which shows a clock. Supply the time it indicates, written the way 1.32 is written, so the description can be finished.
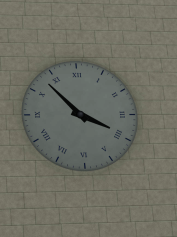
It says 3.53
